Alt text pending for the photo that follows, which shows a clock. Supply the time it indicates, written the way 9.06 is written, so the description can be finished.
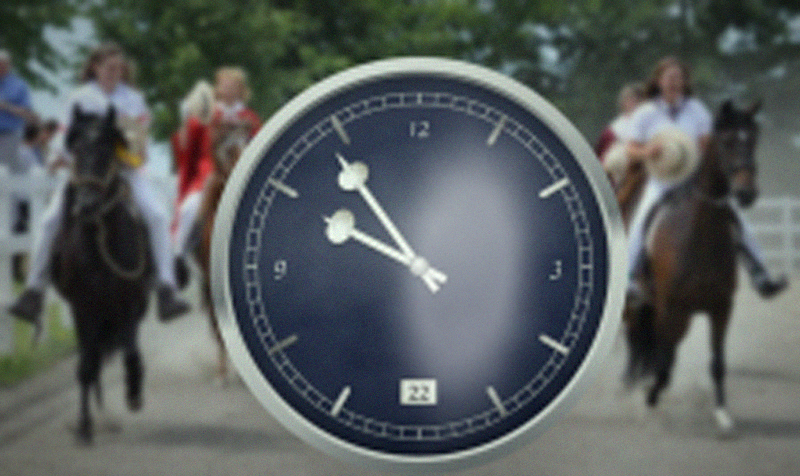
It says 9.54
